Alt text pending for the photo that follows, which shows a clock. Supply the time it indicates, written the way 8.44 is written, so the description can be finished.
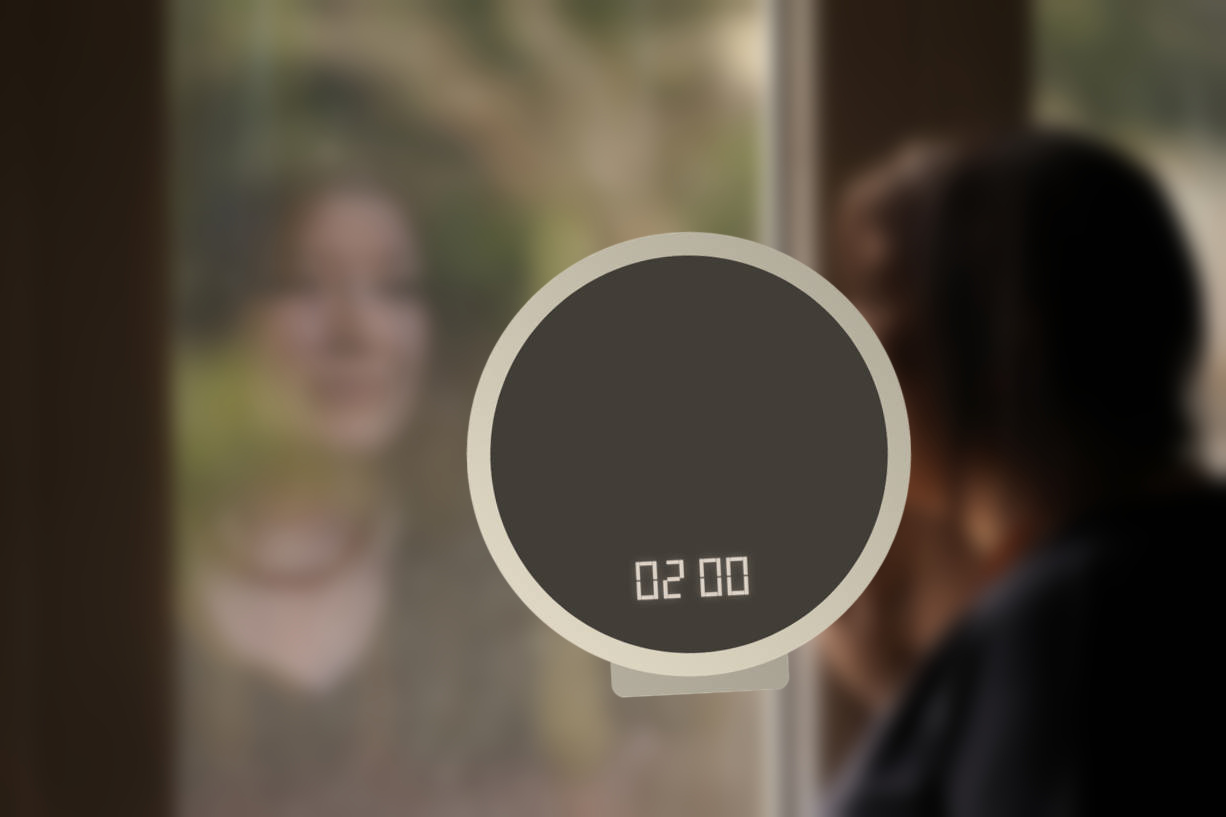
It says 2.00
